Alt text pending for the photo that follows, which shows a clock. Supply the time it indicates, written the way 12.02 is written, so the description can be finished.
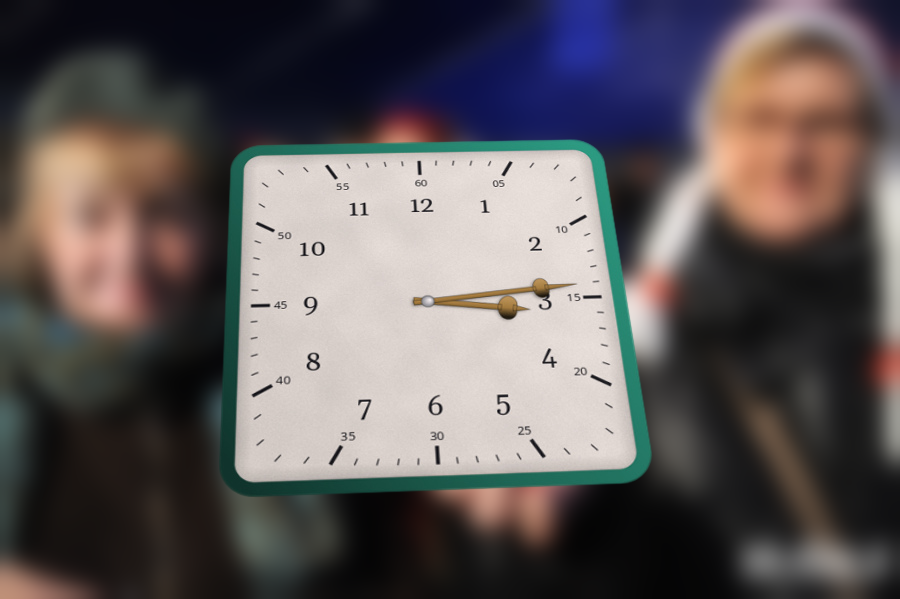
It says 3.14
